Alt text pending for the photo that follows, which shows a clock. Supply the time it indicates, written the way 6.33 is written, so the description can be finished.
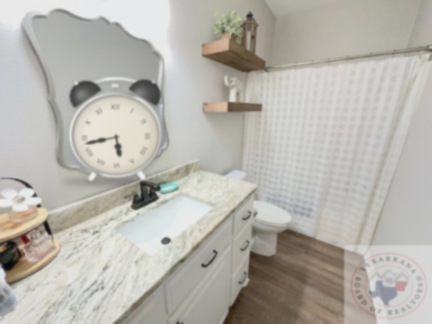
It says 5.43
